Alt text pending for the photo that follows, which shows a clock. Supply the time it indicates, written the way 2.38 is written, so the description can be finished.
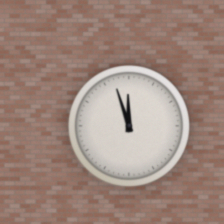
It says 11.57
